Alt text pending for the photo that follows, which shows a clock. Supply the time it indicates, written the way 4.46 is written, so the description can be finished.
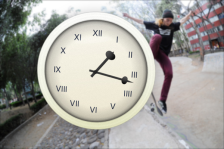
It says 1.17
